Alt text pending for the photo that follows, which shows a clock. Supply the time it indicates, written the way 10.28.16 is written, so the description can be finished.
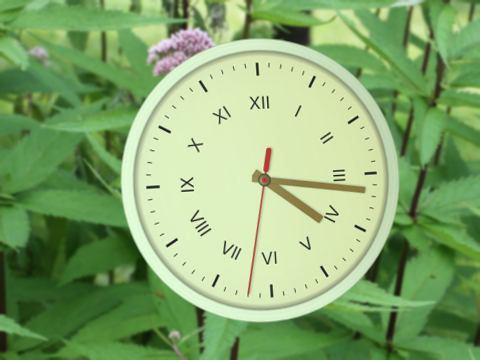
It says 4.16.32
